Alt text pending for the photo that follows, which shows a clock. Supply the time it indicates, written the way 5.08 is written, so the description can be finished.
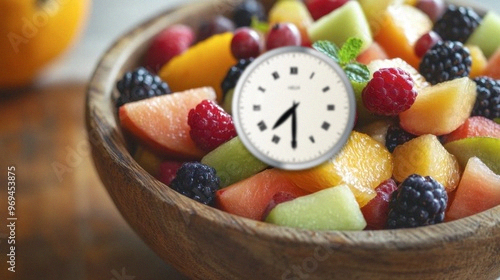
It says 7.30
